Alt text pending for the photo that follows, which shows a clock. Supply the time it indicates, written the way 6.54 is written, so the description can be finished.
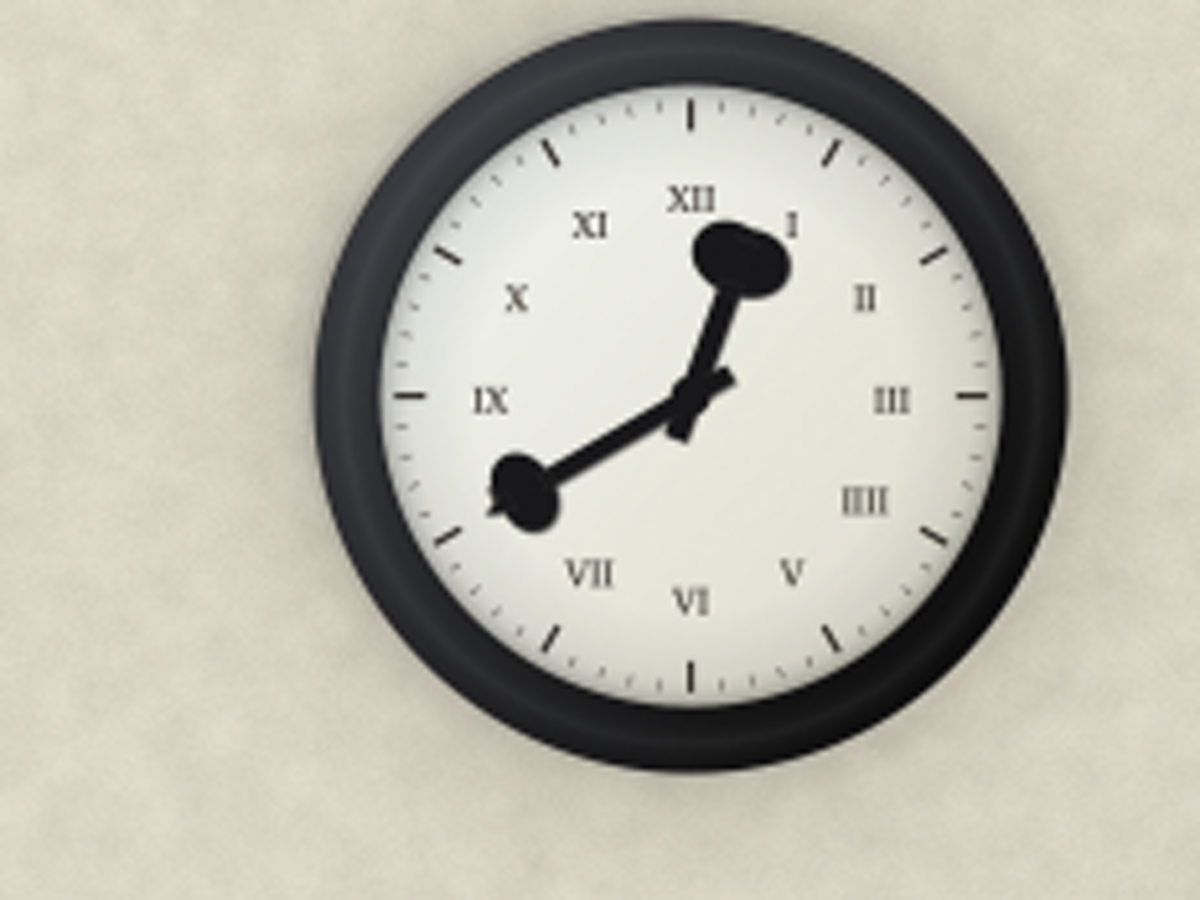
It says 12.40
